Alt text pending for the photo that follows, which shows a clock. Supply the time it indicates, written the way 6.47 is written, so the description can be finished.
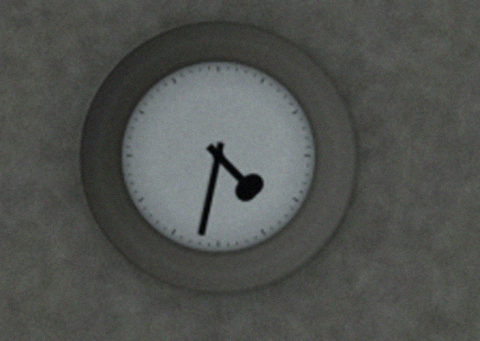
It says 4.32
